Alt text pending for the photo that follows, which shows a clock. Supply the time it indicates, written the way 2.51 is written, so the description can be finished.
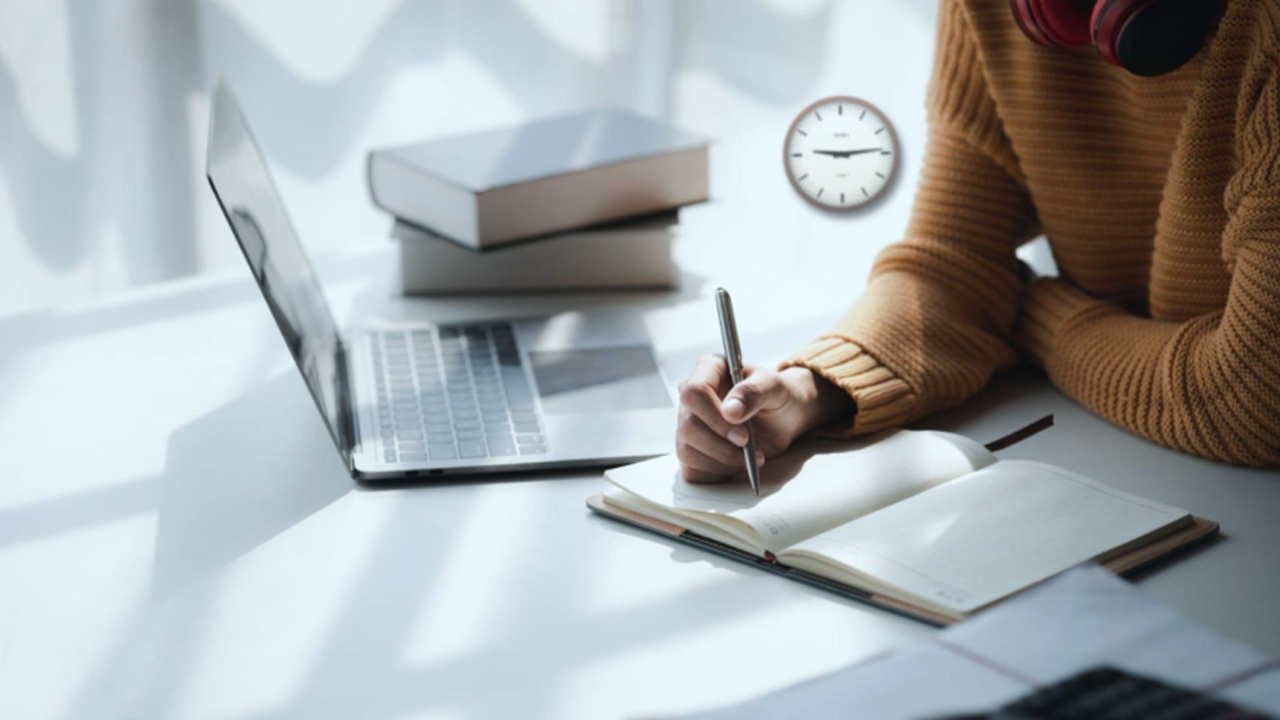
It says 9.14
